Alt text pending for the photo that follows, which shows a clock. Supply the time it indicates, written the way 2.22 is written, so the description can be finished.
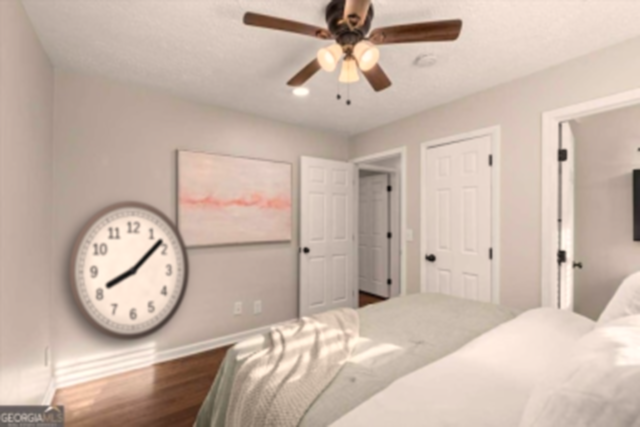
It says 8.08
